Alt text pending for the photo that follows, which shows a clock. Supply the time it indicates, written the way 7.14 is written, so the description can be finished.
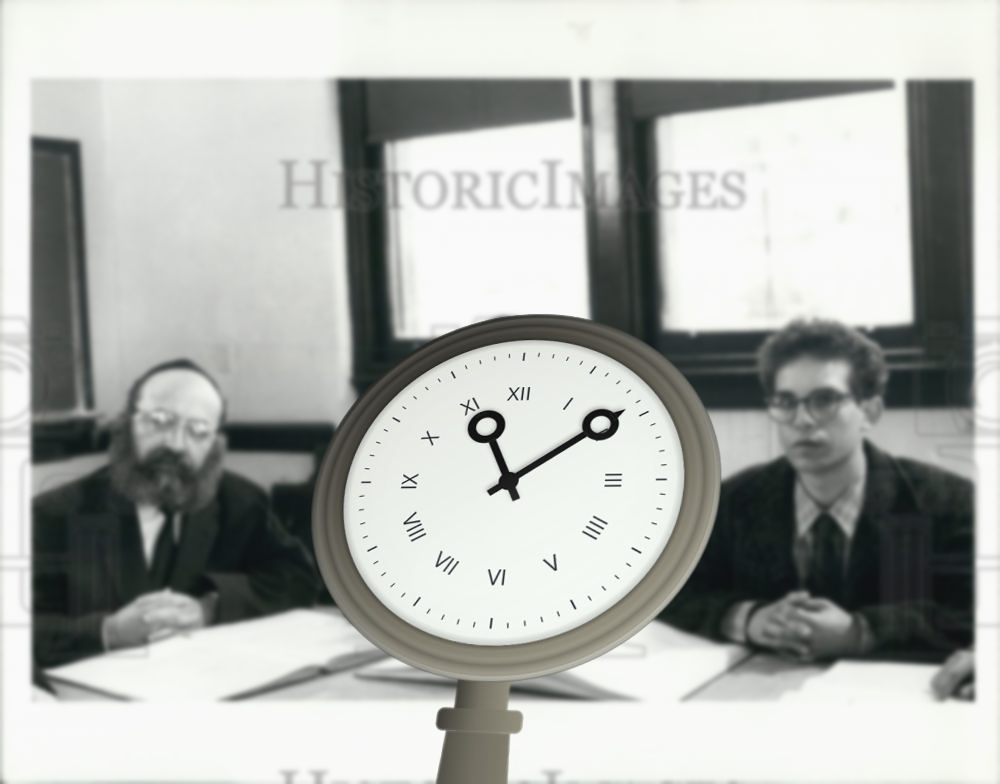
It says 11.09
